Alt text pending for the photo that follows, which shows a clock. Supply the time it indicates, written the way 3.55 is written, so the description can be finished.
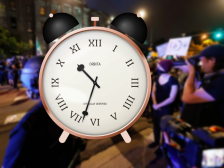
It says 10.33
